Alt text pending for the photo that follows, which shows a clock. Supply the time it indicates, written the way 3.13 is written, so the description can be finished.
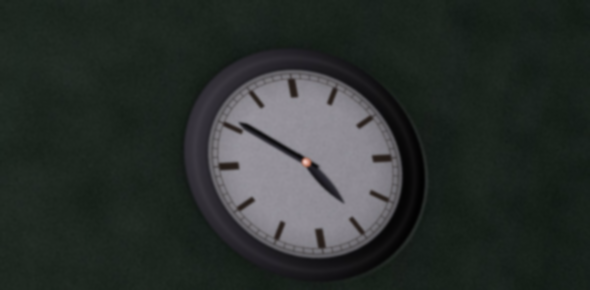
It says 4.51
